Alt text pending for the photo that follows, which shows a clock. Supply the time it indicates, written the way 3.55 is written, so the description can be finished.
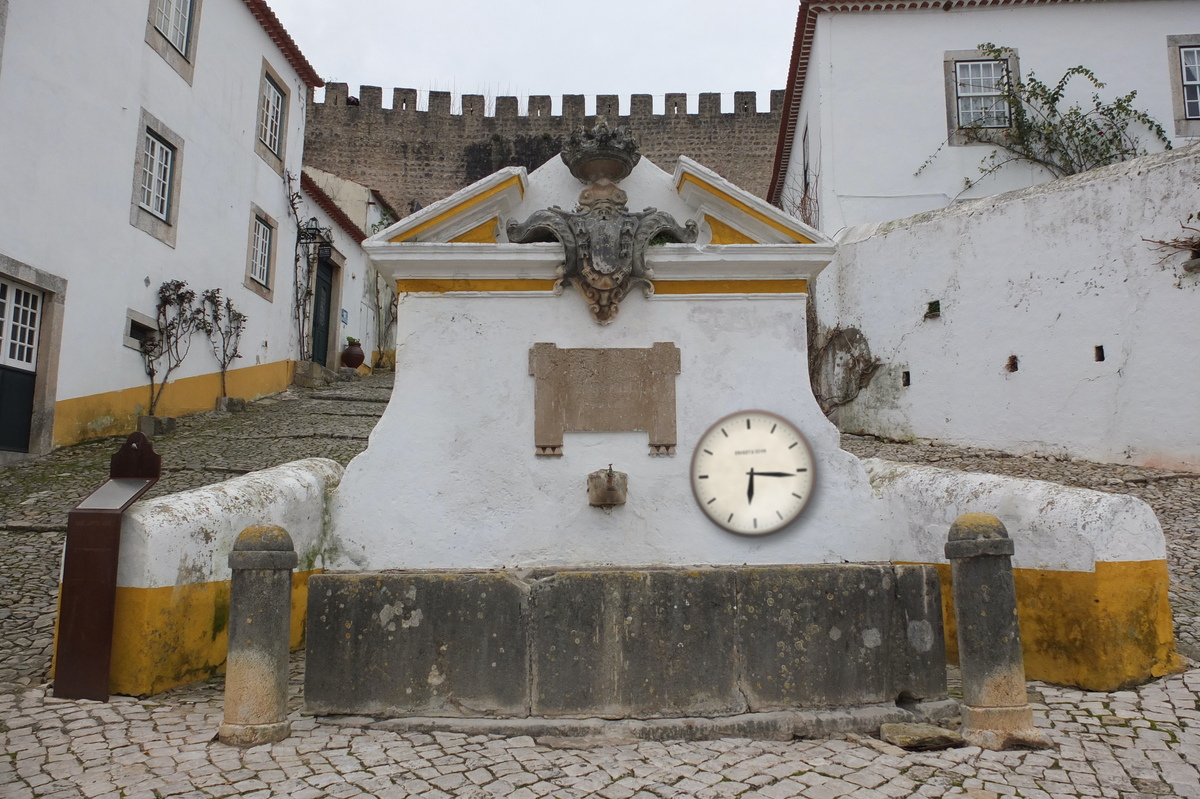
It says 6.16
